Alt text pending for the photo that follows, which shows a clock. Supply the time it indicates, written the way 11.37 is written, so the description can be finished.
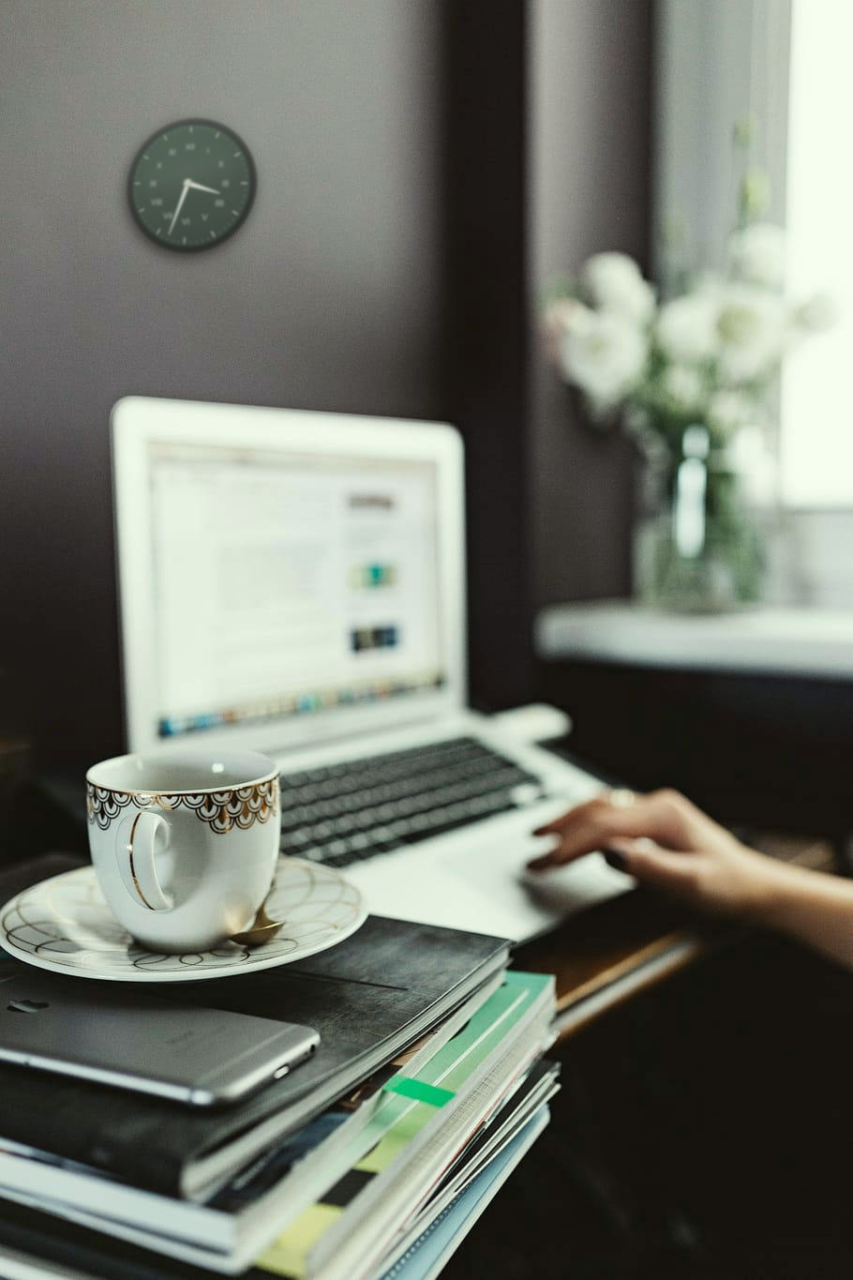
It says 3.33
